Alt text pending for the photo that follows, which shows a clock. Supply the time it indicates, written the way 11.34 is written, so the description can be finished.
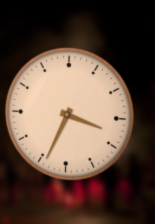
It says 3.34
